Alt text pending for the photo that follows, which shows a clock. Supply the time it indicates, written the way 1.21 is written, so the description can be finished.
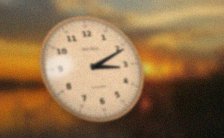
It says 3.11
